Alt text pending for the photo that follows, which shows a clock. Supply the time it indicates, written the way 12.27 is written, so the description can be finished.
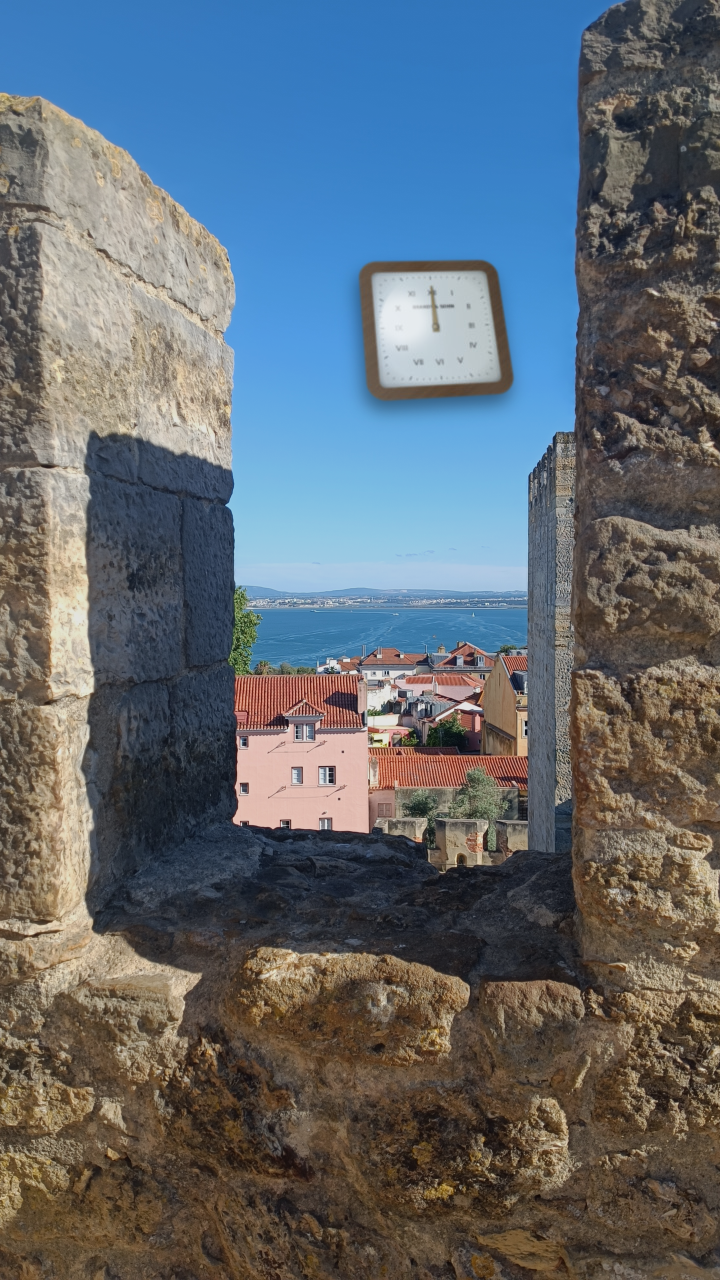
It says 12.00
